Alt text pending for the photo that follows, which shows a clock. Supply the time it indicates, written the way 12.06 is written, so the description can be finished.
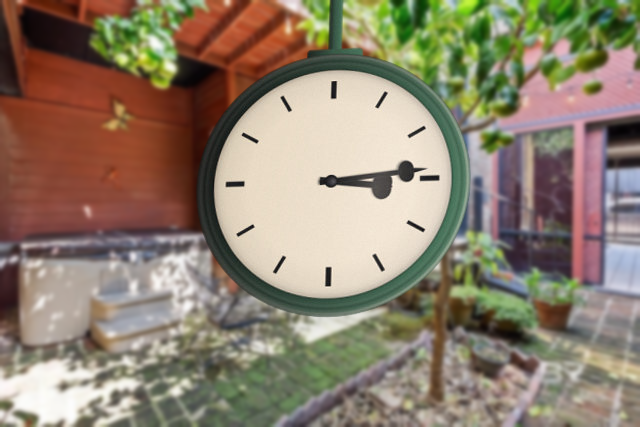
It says 3.14
